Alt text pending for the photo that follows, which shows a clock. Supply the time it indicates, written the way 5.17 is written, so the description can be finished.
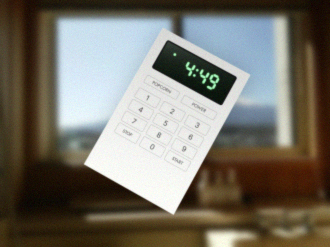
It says 4.49
